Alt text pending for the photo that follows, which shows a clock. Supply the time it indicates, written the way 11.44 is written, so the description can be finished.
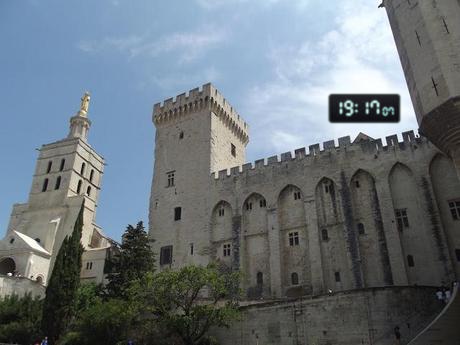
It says 19.17
